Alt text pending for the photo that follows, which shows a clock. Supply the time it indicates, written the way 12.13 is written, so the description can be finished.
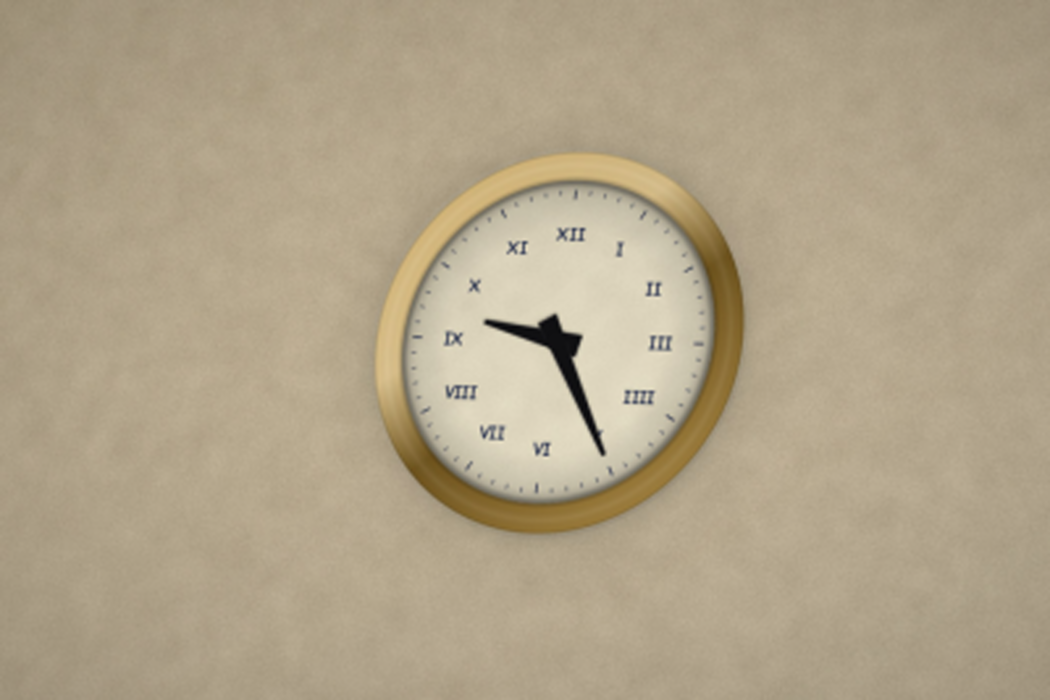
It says 9.25
